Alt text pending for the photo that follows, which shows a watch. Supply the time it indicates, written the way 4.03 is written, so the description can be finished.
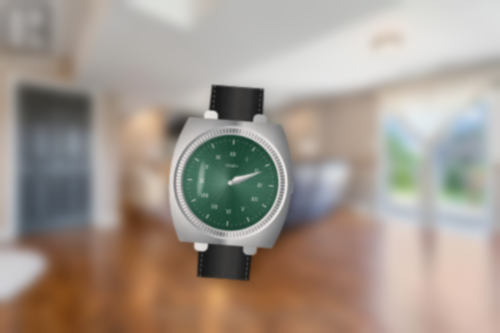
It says 2.11
